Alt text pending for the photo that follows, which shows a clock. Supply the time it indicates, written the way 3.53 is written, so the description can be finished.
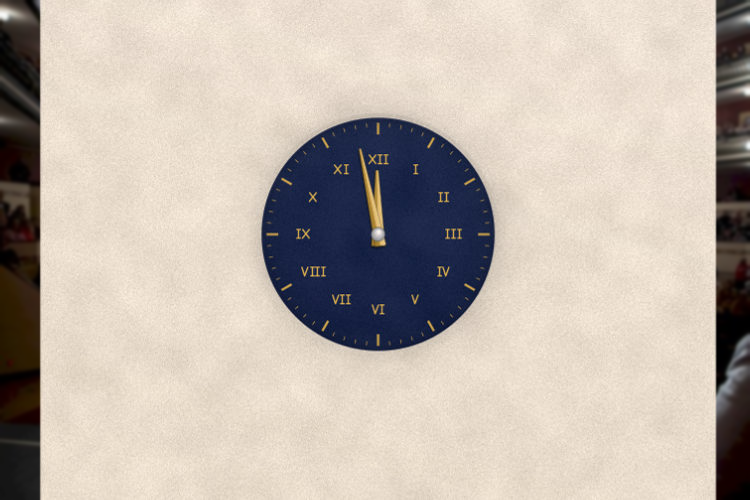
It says 11.58
